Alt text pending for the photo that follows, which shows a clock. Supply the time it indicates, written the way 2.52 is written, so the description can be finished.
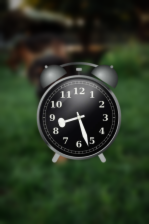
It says 8.27
